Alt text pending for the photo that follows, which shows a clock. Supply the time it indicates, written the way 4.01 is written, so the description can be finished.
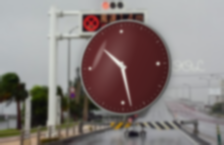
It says 10.28
